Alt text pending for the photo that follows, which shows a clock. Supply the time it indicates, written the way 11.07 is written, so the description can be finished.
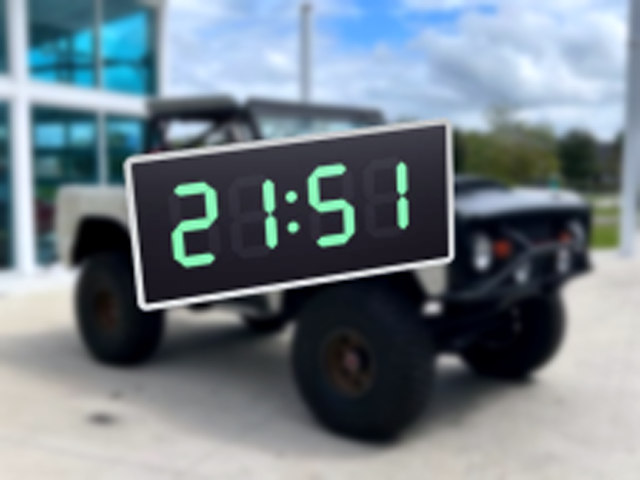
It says 21.51
